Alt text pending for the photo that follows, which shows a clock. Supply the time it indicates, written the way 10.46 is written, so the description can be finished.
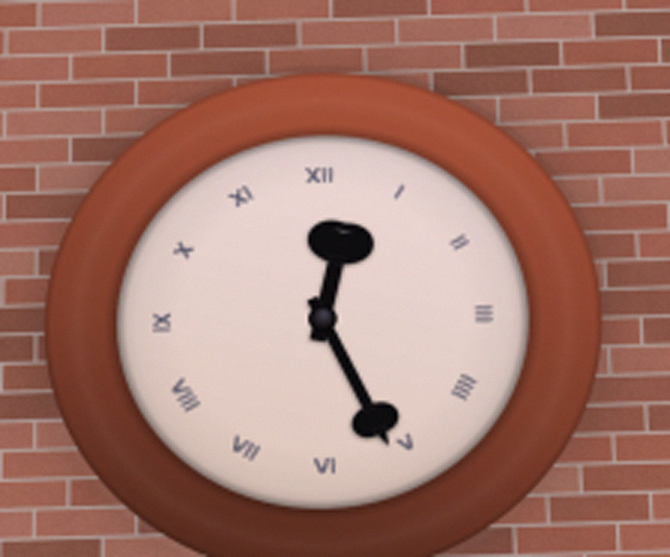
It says 12.26
